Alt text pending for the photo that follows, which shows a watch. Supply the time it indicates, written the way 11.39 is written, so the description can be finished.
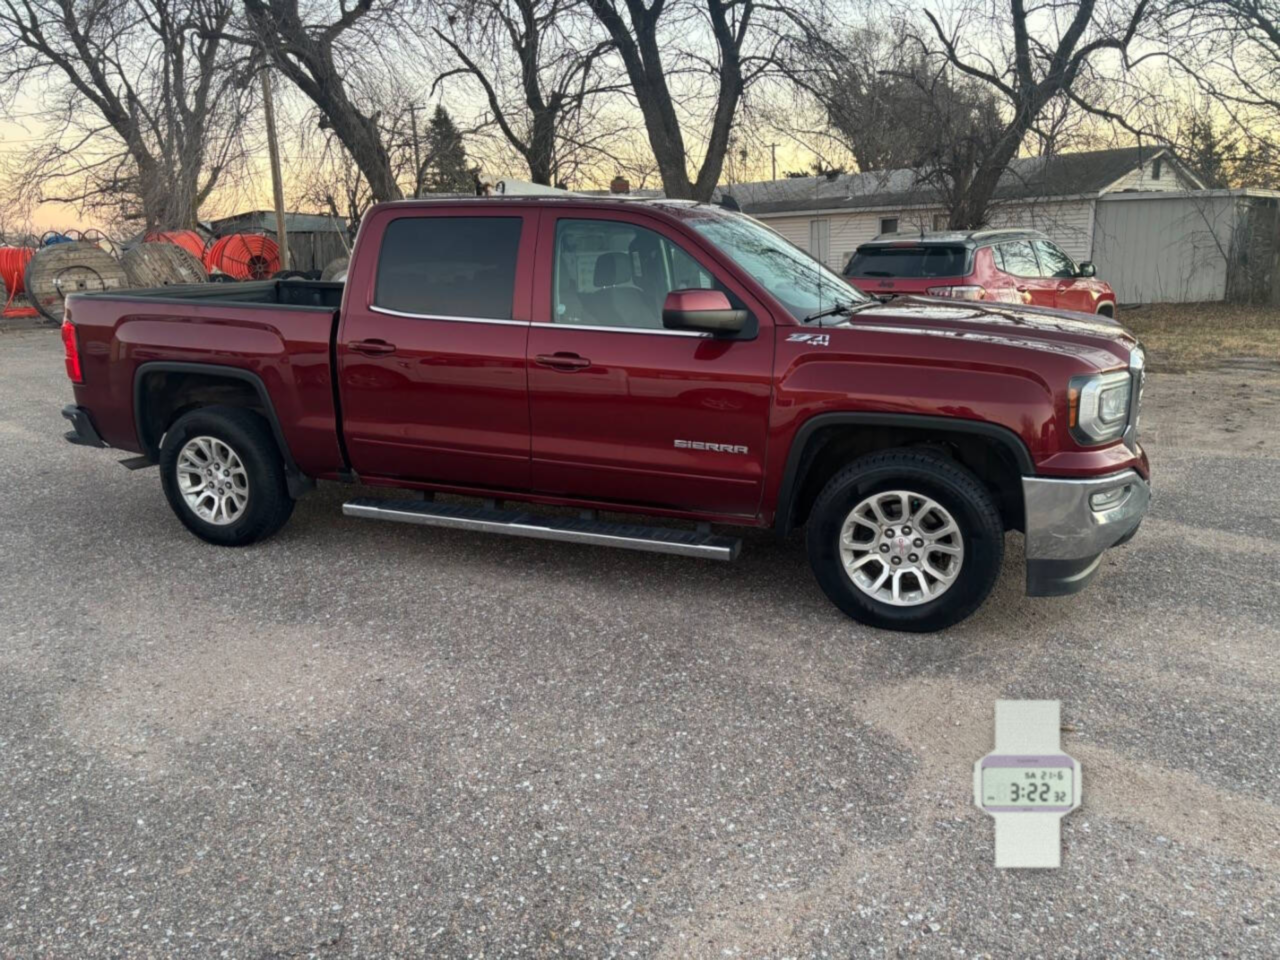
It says 3.22
